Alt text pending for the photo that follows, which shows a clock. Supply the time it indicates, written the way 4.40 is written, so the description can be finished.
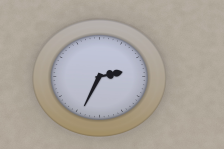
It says 2.34
